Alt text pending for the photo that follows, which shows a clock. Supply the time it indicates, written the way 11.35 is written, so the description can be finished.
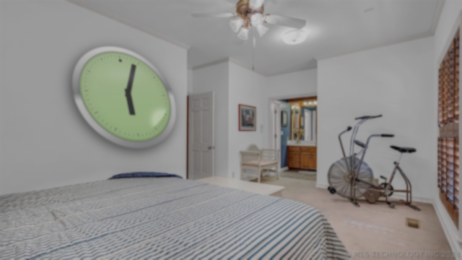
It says 6.04
